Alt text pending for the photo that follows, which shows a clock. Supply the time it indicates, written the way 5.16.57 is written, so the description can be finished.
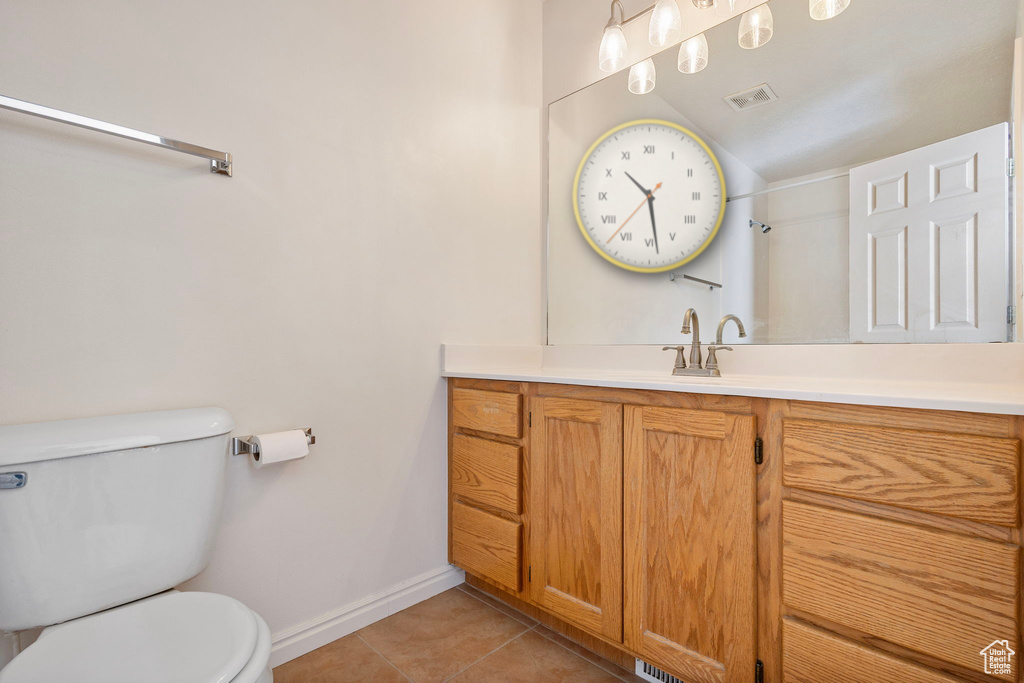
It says 10.28.37
